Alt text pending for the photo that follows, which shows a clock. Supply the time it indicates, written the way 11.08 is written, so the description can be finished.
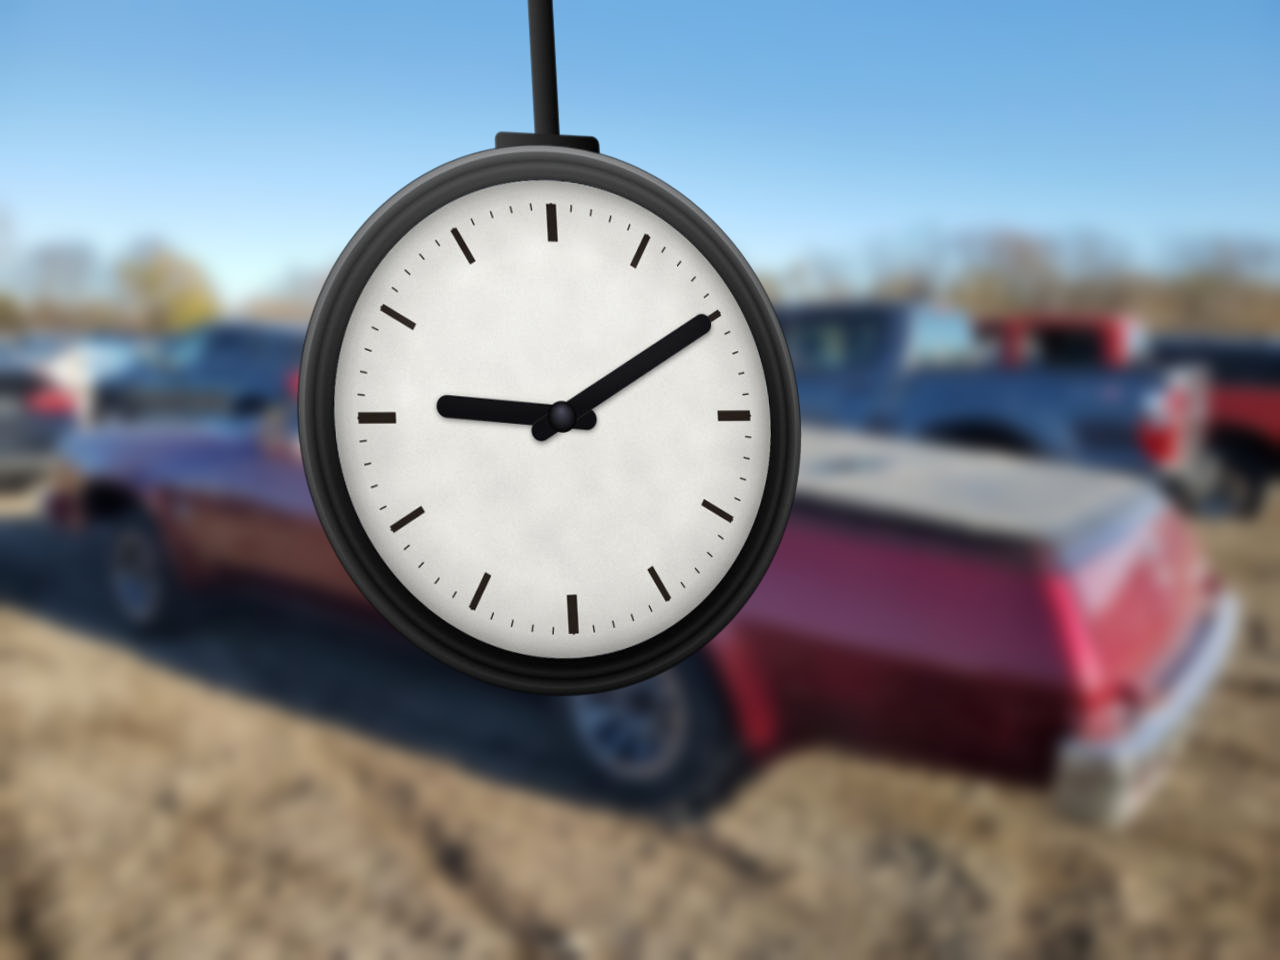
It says 9.10
